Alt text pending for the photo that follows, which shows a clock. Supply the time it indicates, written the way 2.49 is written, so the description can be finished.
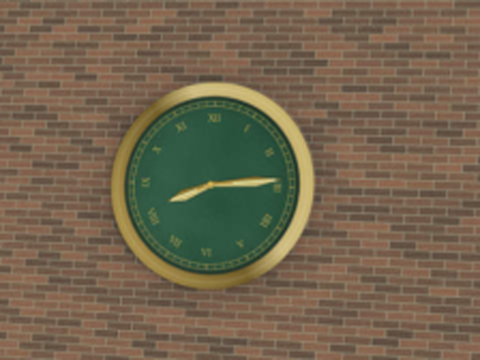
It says 8.14
